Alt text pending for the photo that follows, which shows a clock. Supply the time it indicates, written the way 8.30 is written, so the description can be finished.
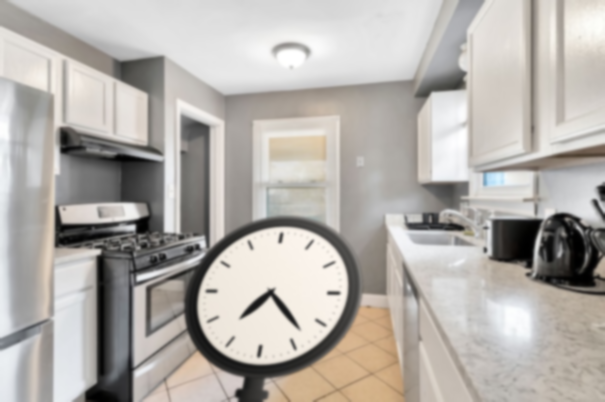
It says 7.23
